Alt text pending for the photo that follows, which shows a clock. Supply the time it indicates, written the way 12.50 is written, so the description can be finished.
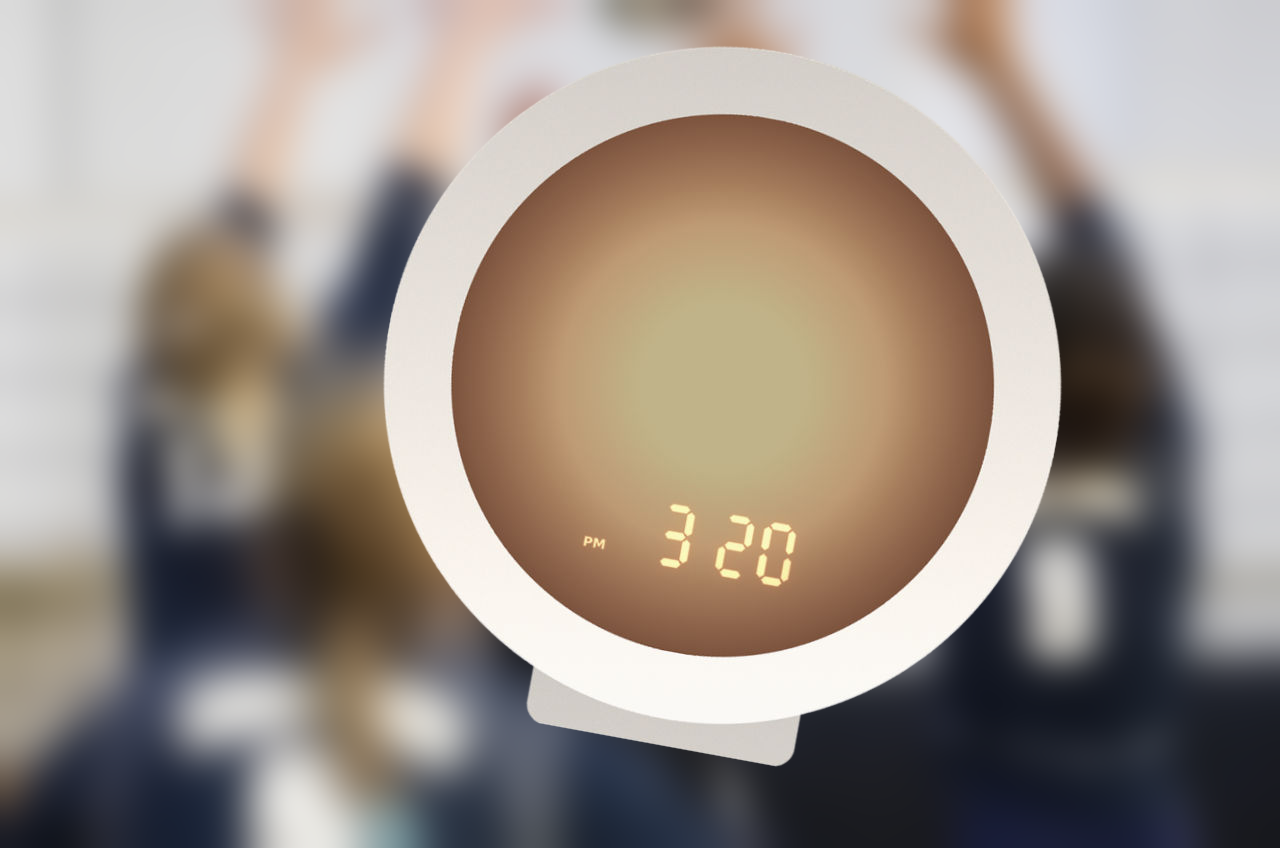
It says 3.20
